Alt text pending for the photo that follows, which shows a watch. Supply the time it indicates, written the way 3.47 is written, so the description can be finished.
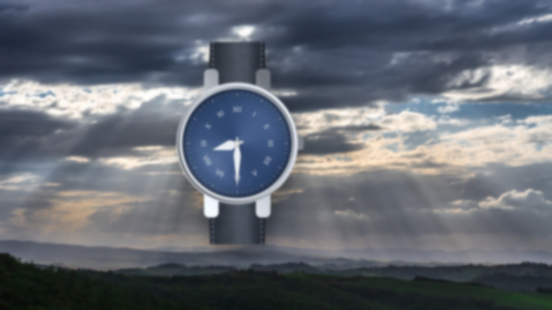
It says 8.30
